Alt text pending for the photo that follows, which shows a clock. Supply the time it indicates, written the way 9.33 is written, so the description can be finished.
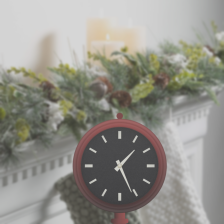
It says 1.26
